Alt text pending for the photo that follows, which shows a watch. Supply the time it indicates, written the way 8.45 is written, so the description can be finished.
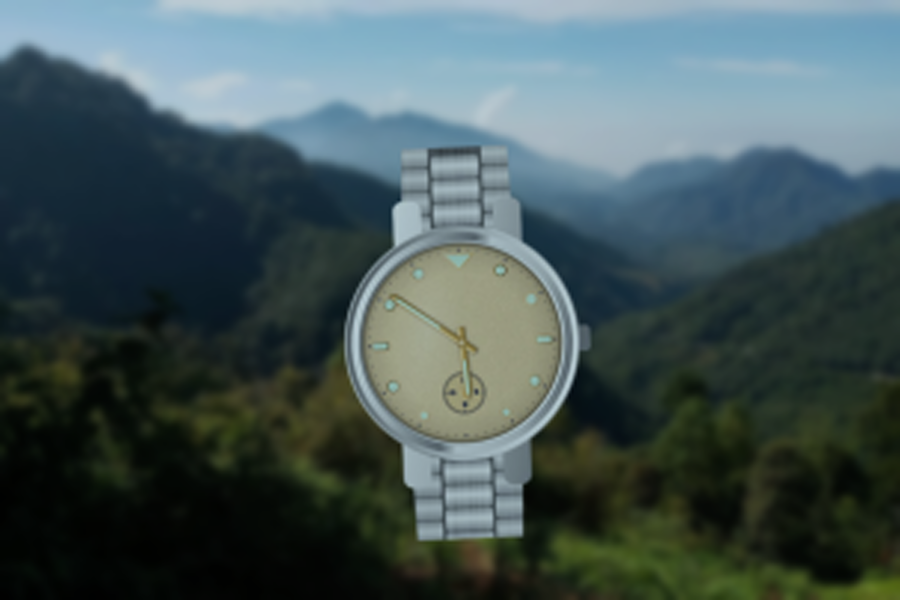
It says 5.51
